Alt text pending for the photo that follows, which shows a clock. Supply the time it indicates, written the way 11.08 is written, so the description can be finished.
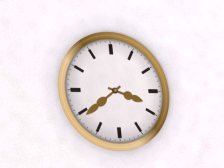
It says 3.39
